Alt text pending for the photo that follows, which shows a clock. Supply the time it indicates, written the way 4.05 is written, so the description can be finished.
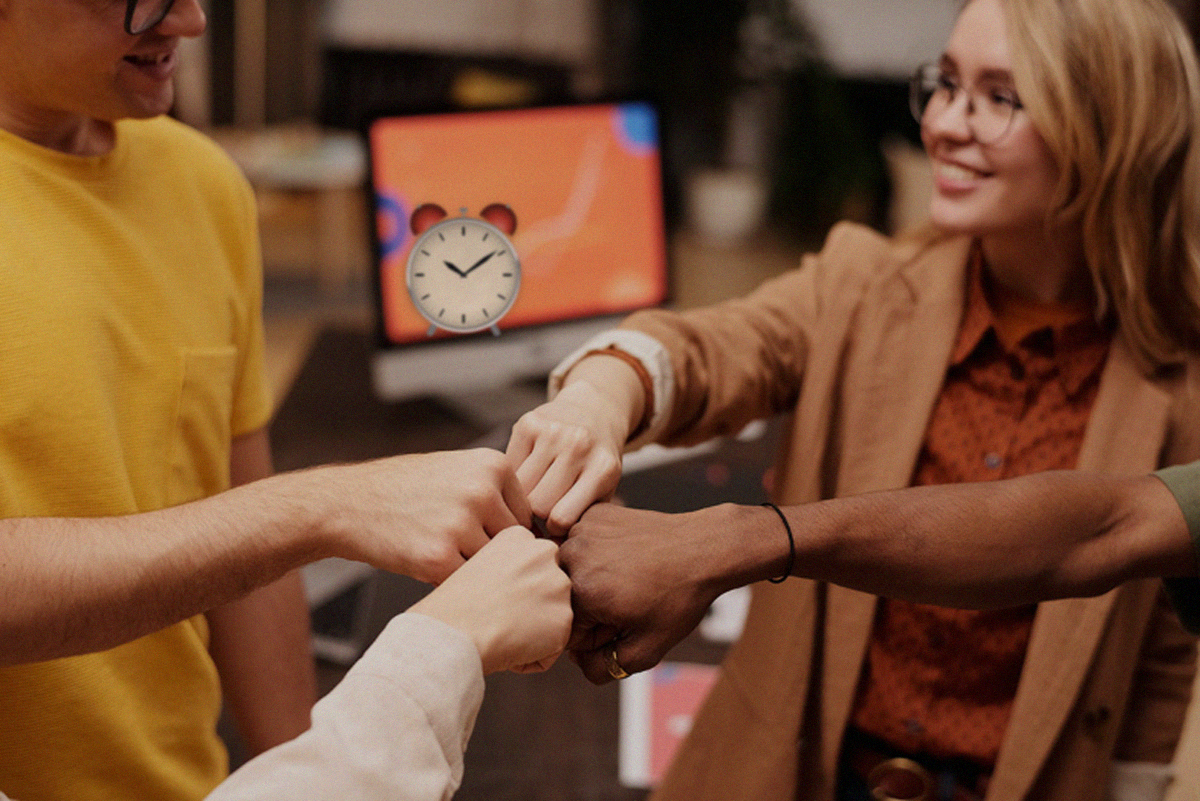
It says 10.09
